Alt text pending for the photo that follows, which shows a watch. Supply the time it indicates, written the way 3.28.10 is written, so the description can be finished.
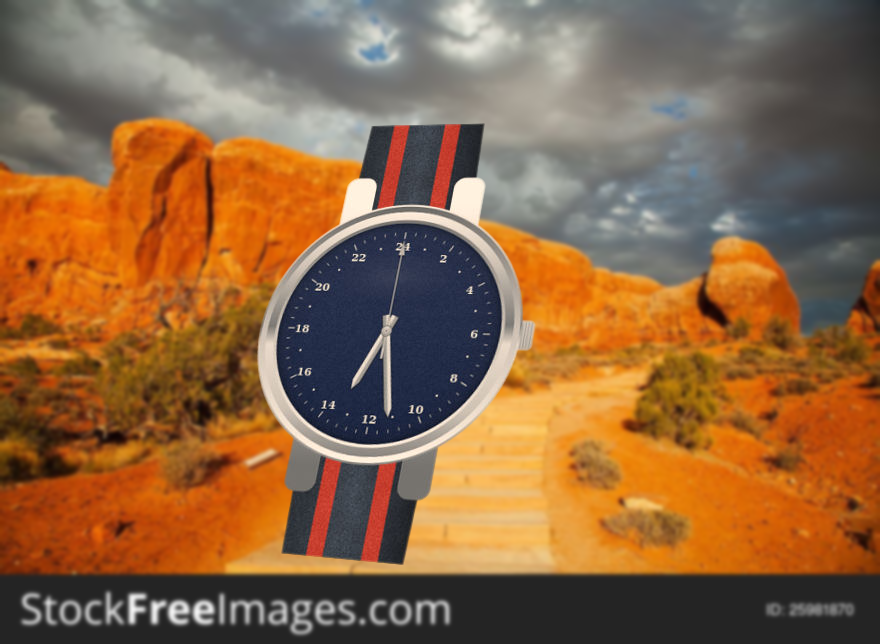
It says 13.28.00
